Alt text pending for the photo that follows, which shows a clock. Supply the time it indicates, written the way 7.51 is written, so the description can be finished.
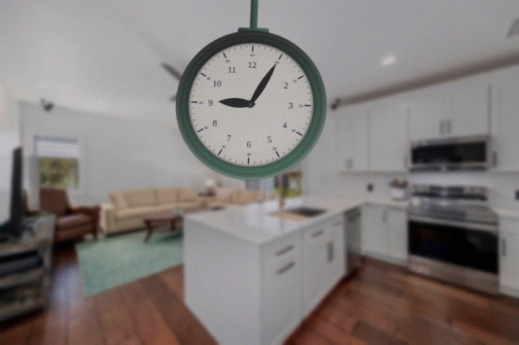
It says 9.05
